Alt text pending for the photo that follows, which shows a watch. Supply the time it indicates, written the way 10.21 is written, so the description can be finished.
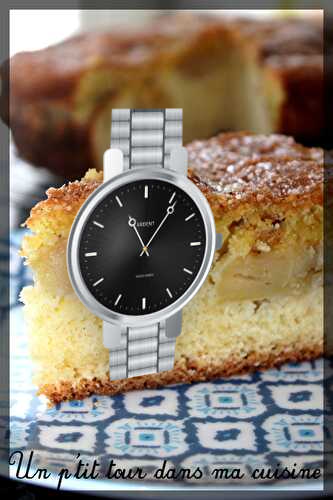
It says 11.06
